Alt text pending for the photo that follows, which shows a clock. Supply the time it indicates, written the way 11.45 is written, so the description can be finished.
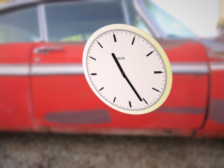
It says 11.26
